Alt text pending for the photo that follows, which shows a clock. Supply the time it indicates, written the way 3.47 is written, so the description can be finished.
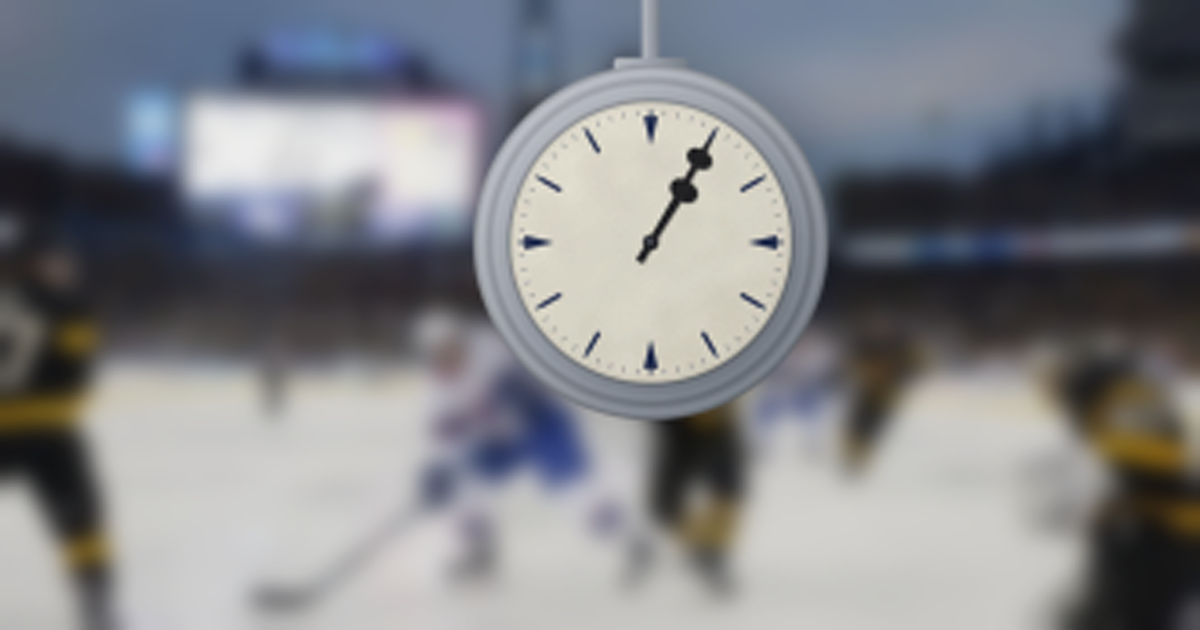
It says 1.05
